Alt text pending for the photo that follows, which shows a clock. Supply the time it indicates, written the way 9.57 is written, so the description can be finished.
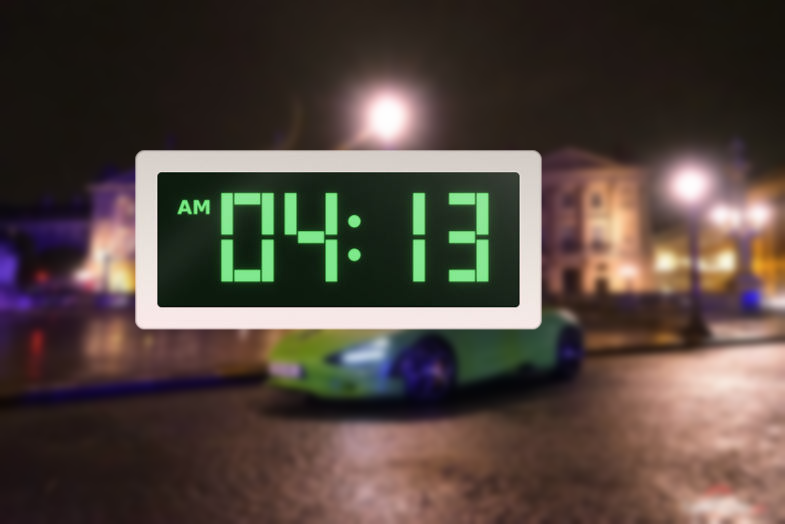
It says 4.13
